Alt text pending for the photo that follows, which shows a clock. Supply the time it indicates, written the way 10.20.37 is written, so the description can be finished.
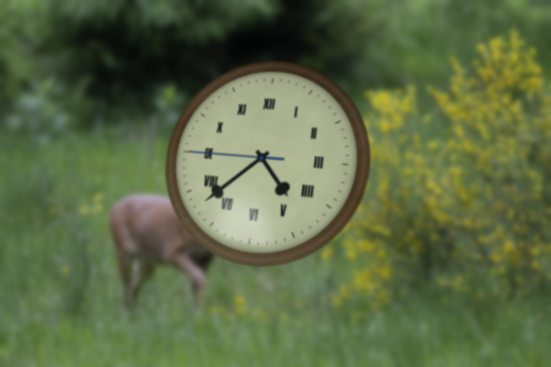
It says 4.37.45
